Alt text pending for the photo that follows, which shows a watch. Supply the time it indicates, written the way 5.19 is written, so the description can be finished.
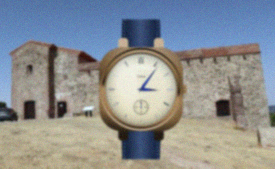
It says 3.06
